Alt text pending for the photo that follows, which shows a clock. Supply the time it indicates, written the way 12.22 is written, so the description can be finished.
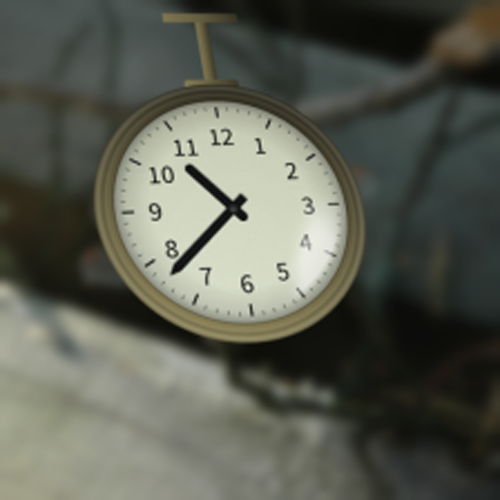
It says 10.38
